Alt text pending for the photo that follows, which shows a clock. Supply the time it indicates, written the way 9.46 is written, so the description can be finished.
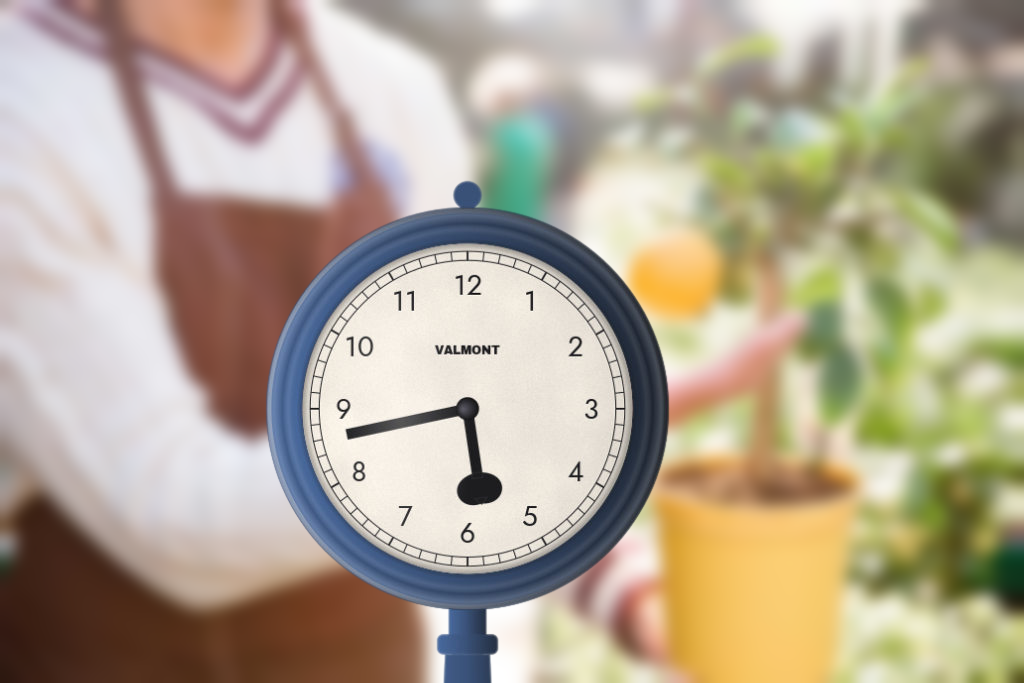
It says 5.43
